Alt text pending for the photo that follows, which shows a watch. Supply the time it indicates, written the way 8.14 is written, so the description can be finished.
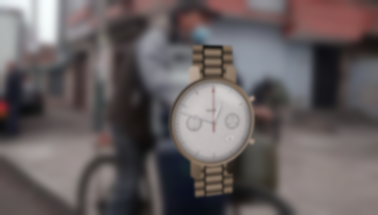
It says 12.48
